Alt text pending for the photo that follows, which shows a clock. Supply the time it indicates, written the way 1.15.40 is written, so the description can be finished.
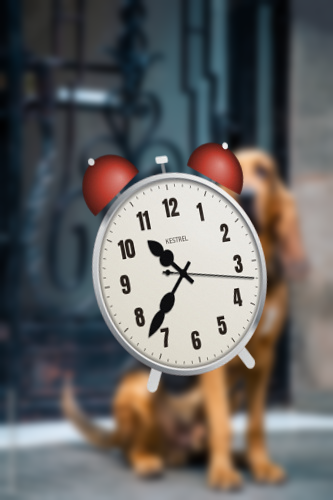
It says 10.37.17
